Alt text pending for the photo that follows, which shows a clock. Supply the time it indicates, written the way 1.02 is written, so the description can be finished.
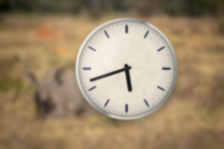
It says 5.42
